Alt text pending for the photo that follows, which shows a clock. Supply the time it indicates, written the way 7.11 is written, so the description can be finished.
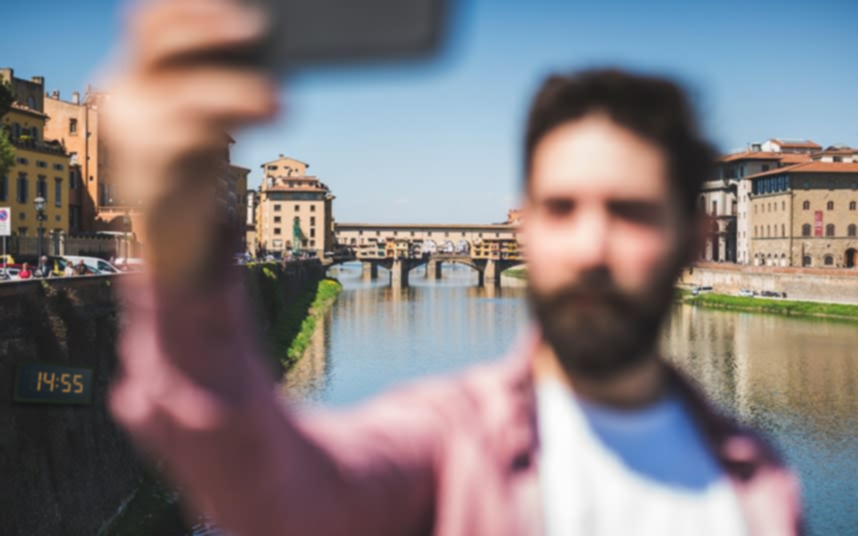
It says 14.55
